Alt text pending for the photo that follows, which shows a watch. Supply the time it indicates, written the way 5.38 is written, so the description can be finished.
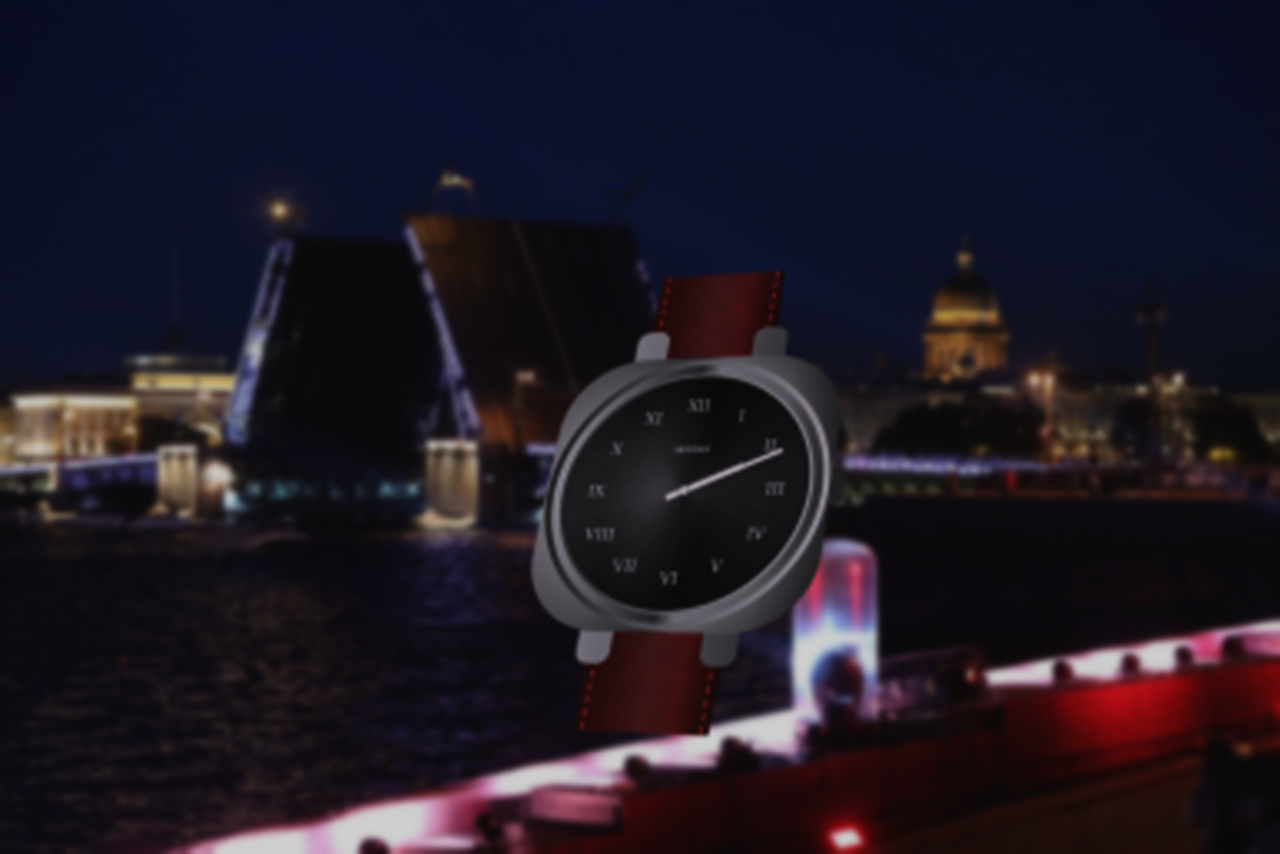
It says 2.11
